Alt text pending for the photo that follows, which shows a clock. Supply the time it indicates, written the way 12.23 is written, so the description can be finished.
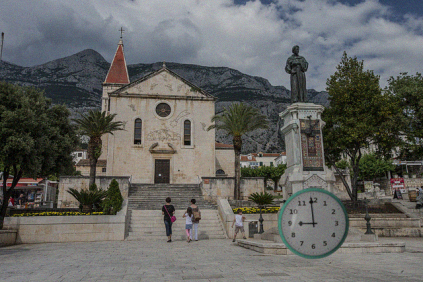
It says 8.59
